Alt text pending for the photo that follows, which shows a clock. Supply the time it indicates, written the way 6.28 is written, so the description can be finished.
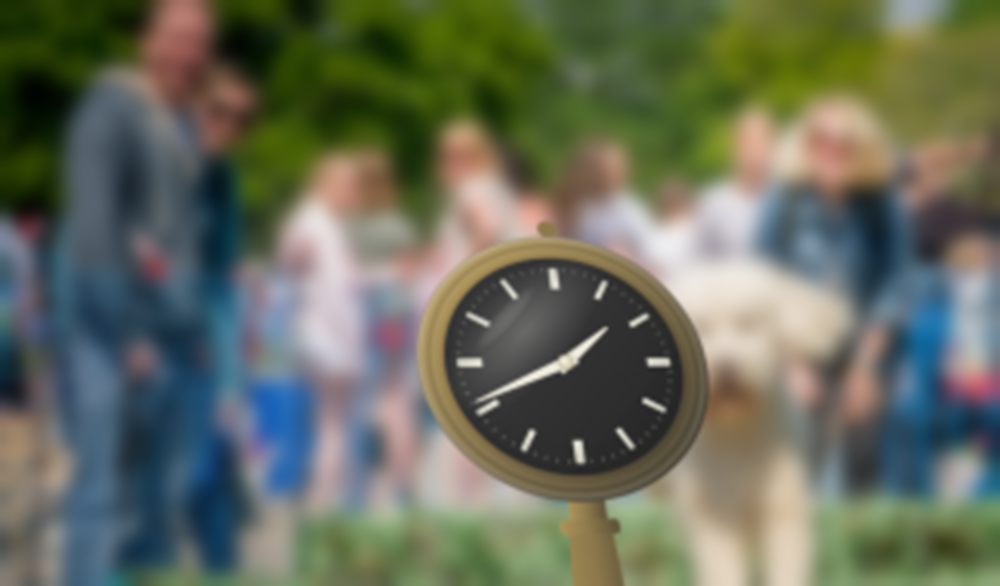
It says 1.41
